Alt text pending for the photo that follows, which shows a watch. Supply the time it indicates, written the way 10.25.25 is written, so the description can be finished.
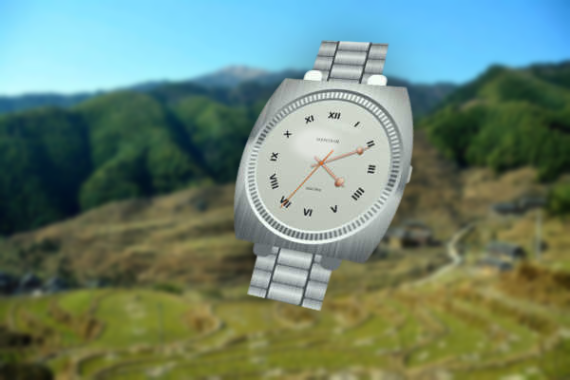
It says 4.10.35
